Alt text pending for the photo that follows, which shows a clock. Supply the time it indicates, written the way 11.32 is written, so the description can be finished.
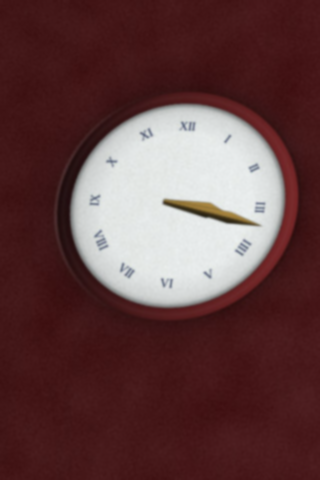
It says 3.17
